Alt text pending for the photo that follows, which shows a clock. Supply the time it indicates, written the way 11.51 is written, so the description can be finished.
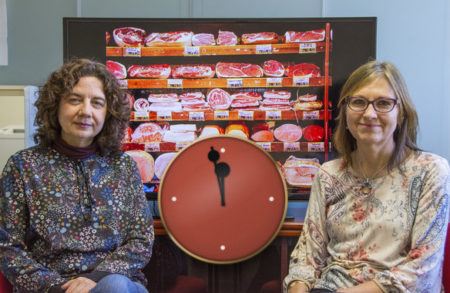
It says 11.58
